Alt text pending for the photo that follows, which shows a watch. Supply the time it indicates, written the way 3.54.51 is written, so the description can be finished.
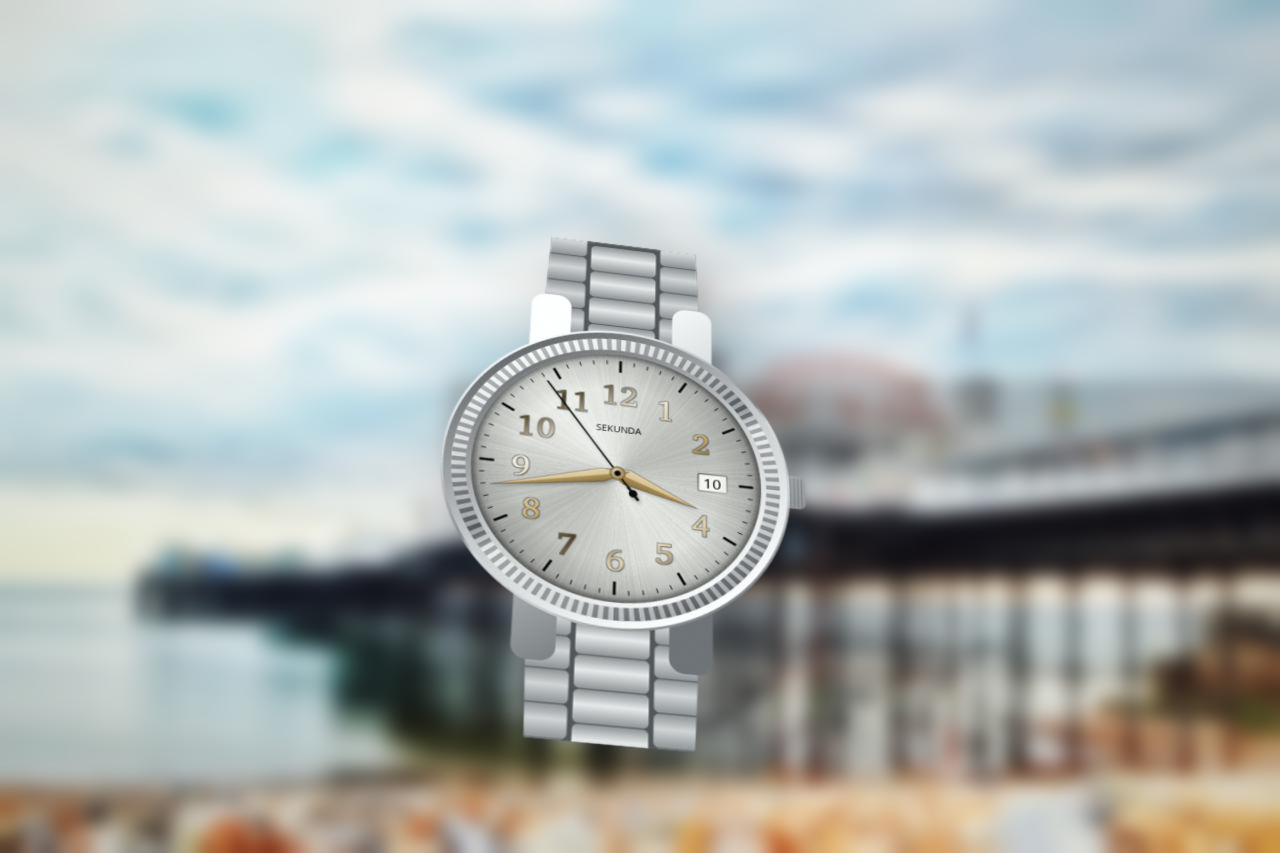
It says 3.42.54
